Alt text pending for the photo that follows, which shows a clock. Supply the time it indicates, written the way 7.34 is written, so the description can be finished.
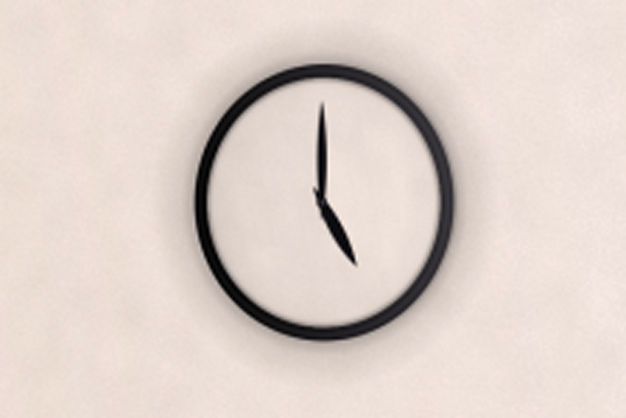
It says 5.00
